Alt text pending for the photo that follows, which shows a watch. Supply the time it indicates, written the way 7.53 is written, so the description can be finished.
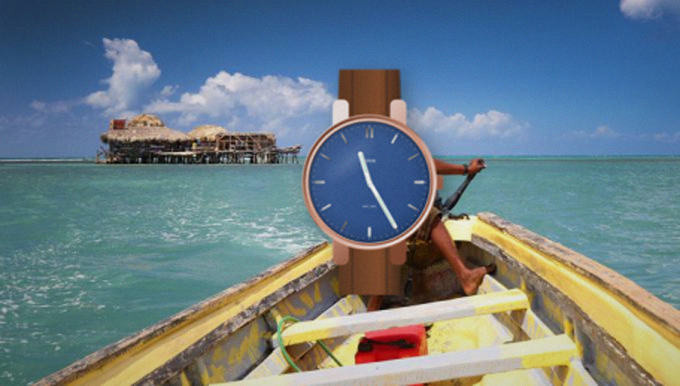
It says 11.25
